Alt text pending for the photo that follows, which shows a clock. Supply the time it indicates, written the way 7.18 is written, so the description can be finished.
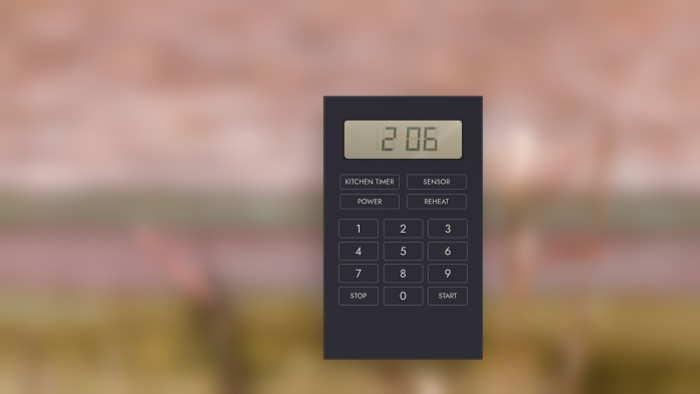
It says 2.06
